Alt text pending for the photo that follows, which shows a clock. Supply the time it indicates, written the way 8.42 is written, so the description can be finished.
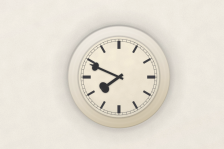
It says 7.49
